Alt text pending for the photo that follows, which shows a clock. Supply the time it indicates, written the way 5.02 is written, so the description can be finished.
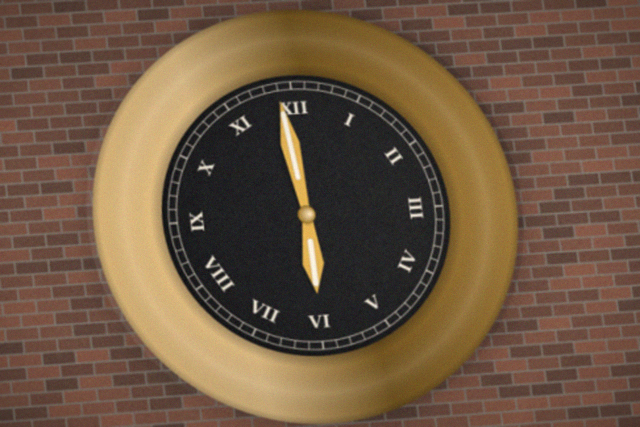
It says 5.59
